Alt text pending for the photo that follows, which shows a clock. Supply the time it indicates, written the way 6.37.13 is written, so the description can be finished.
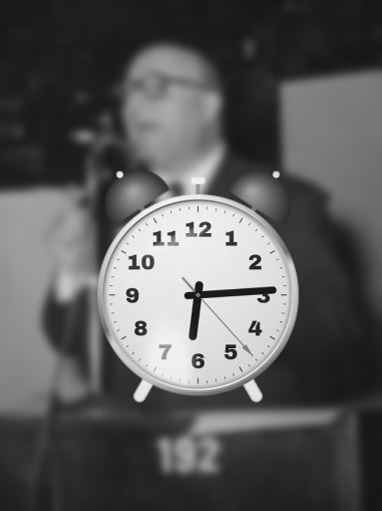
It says 6.14.23
